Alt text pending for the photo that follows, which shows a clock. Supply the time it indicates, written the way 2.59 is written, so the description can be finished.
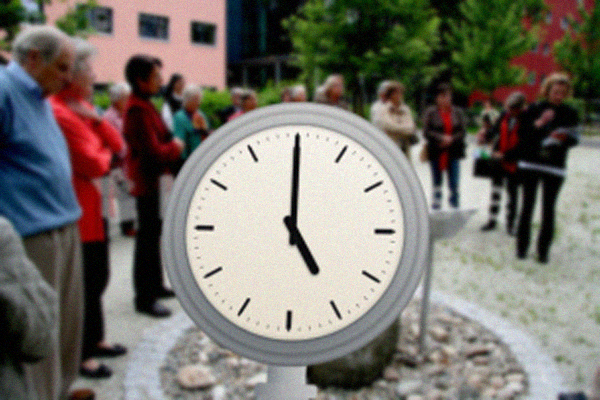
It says 5.00
